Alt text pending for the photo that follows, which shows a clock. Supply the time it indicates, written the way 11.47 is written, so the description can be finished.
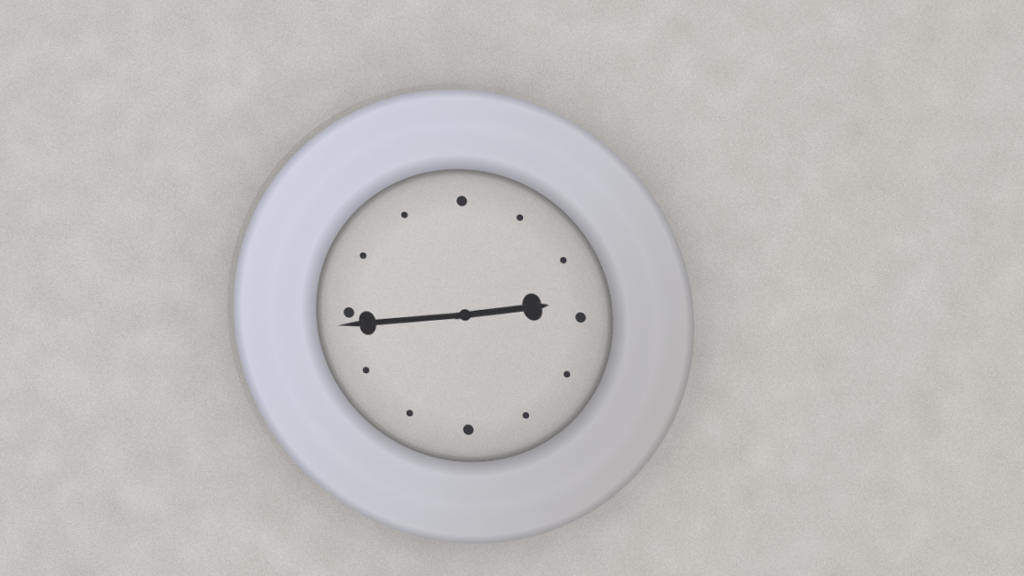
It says 2.44
